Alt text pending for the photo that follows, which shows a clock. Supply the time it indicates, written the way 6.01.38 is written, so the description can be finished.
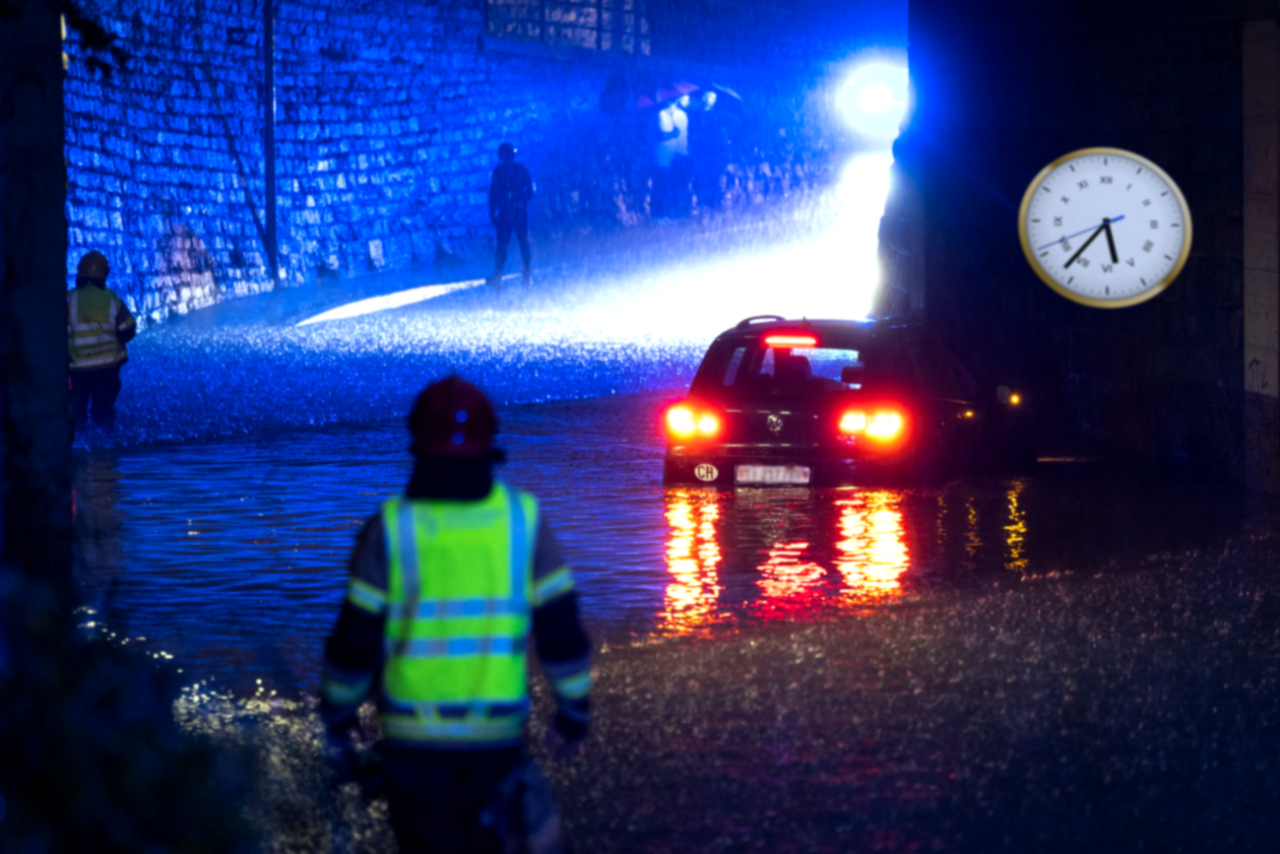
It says 5.36.41
